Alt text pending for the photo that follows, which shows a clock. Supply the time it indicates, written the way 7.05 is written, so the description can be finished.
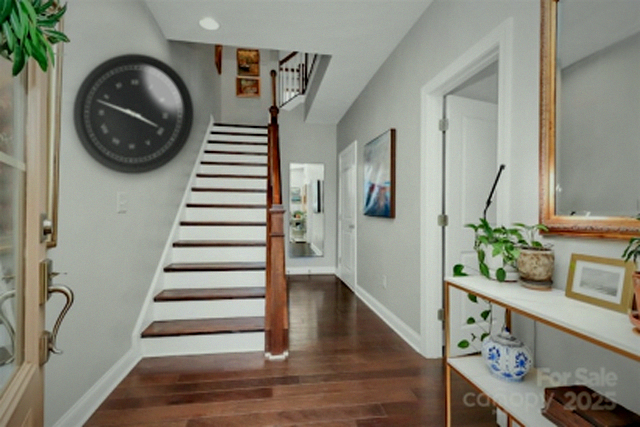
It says 3.48
